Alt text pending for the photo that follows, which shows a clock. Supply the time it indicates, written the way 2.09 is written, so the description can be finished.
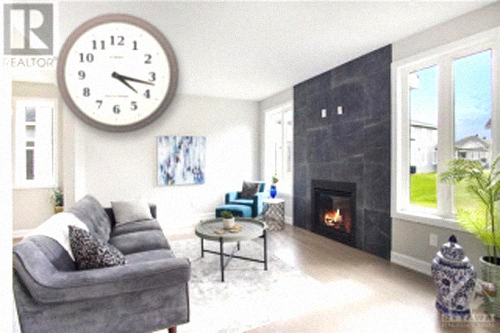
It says 4.17
